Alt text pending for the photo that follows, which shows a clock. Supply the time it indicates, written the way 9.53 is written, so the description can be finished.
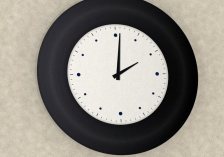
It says 2.01
